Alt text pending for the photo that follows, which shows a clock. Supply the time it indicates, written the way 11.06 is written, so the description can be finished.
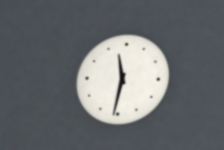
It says 11.31
